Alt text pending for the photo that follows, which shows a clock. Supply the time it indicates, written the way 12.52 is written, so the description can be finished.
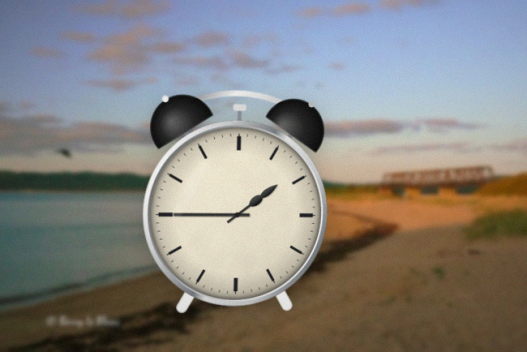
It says 1.45
